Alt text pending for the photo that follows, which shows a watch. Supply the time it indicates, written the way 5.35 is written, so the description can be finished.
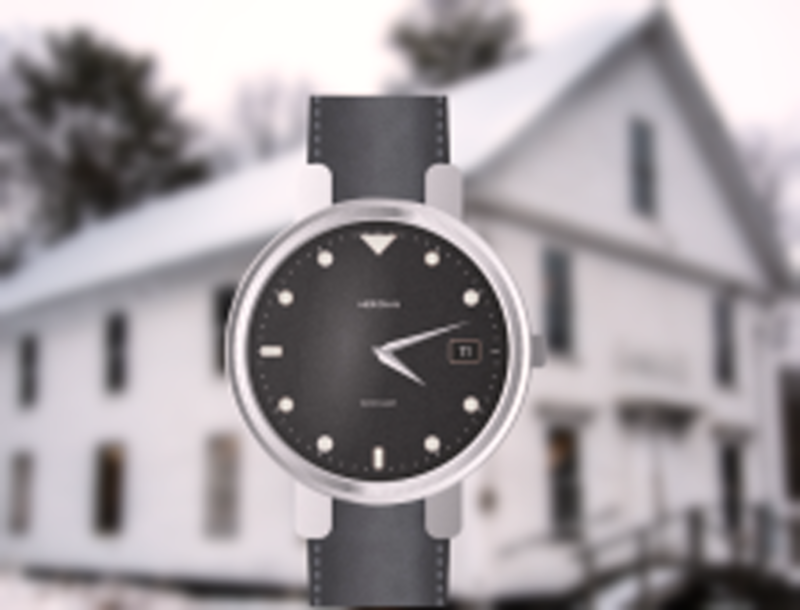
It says 4.12
